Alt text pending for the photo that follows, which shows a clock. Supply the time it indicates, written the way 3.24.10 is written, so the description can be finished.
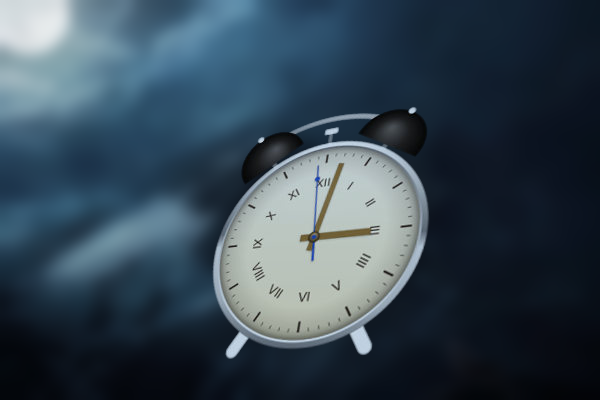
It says 3.01.59
